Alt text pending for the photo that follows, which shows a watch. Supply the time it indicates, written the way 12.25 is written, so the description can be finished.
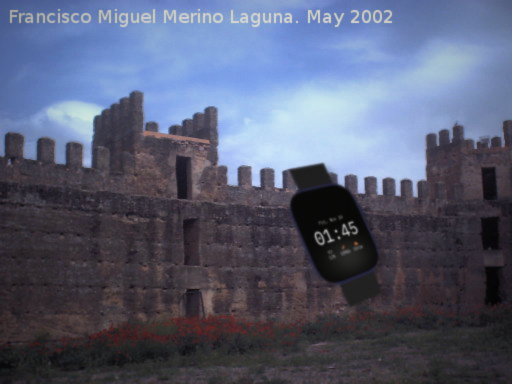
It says 1.45
